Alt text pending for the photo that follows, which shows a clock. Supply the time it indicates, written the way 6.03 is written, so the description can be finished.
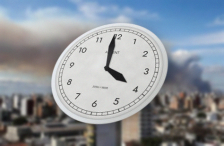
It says 3.59
